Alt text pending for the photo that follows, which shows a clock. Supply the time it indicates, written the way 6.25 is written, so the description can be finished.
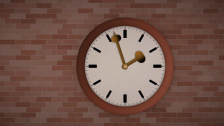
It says 1.57
